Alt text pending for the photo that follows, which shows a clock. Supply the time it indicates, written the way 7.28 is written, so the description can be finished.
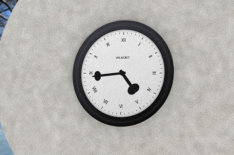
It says 4.44
